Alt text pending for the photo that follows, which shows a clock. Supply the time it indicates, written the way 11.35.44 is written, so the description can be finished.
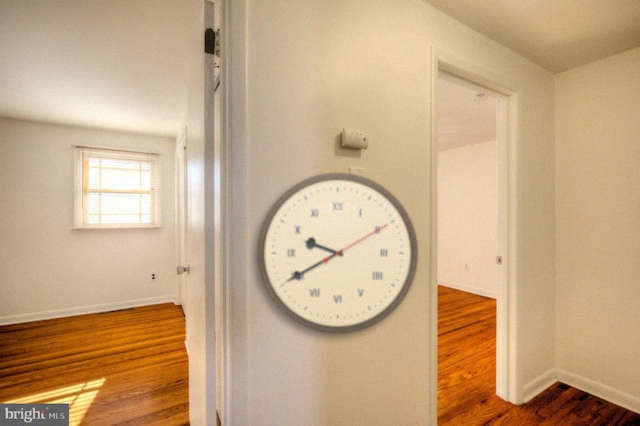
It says 9.40.10
